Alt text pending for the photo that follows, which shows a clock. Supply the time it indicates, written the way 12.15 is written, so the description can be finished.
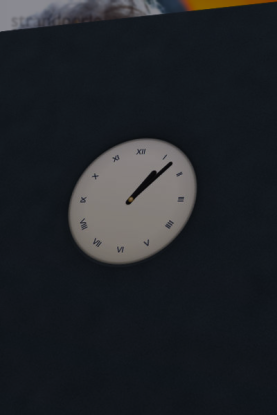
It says 1.07
